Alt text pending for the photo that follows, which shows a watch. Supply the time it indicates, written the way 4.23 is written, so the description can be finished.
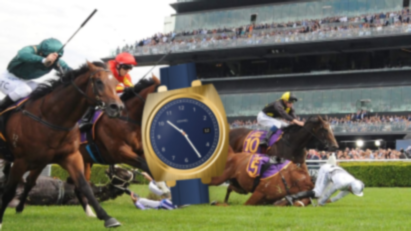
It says 10.25
